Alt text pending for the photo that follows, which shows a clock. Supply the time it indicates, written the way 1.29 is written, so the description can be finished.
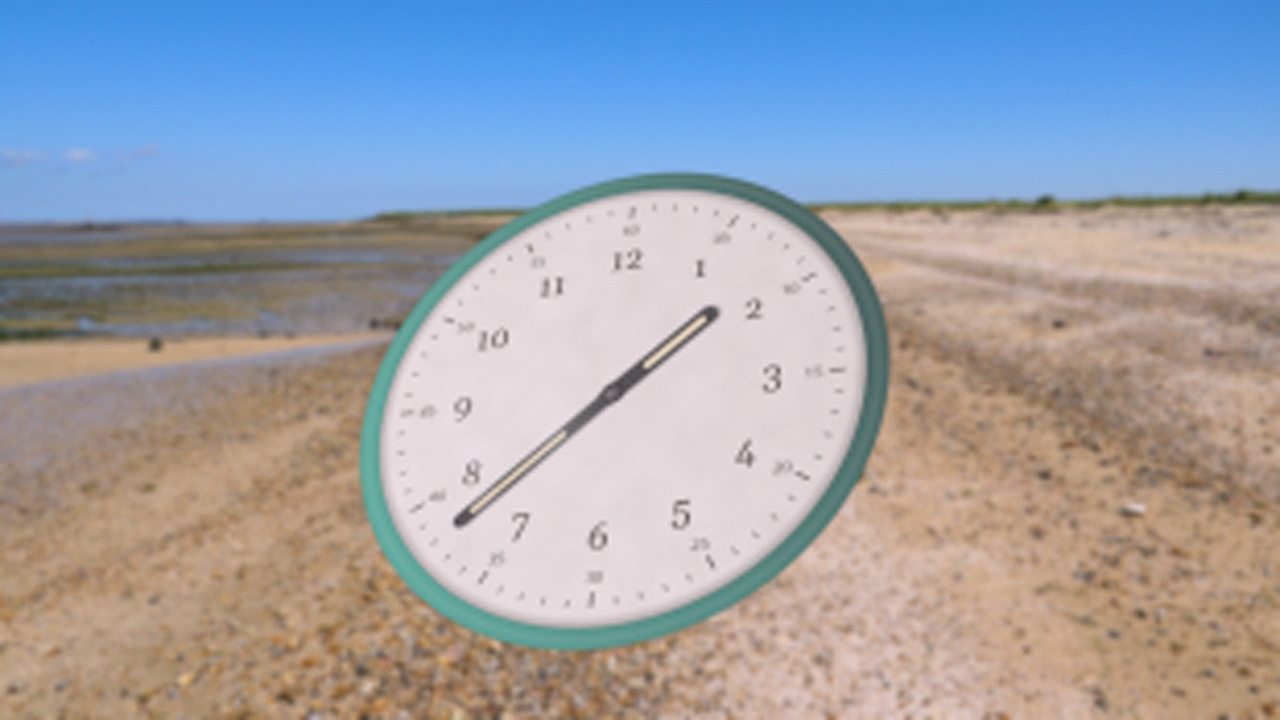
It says 1.38
